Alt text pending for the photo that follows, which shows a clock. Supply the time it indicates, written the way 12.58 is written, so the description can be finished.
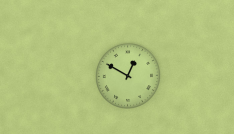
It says 12.50
